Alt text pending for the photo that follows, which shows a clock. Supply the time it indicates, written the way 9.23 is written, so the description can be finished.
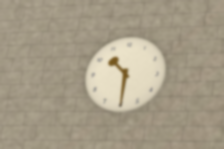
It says 10.30
